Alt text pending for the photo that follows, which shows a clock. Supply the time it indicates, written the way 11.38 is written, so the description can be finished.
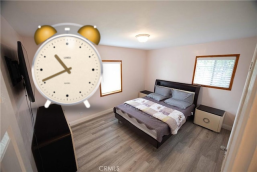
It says 10.41
